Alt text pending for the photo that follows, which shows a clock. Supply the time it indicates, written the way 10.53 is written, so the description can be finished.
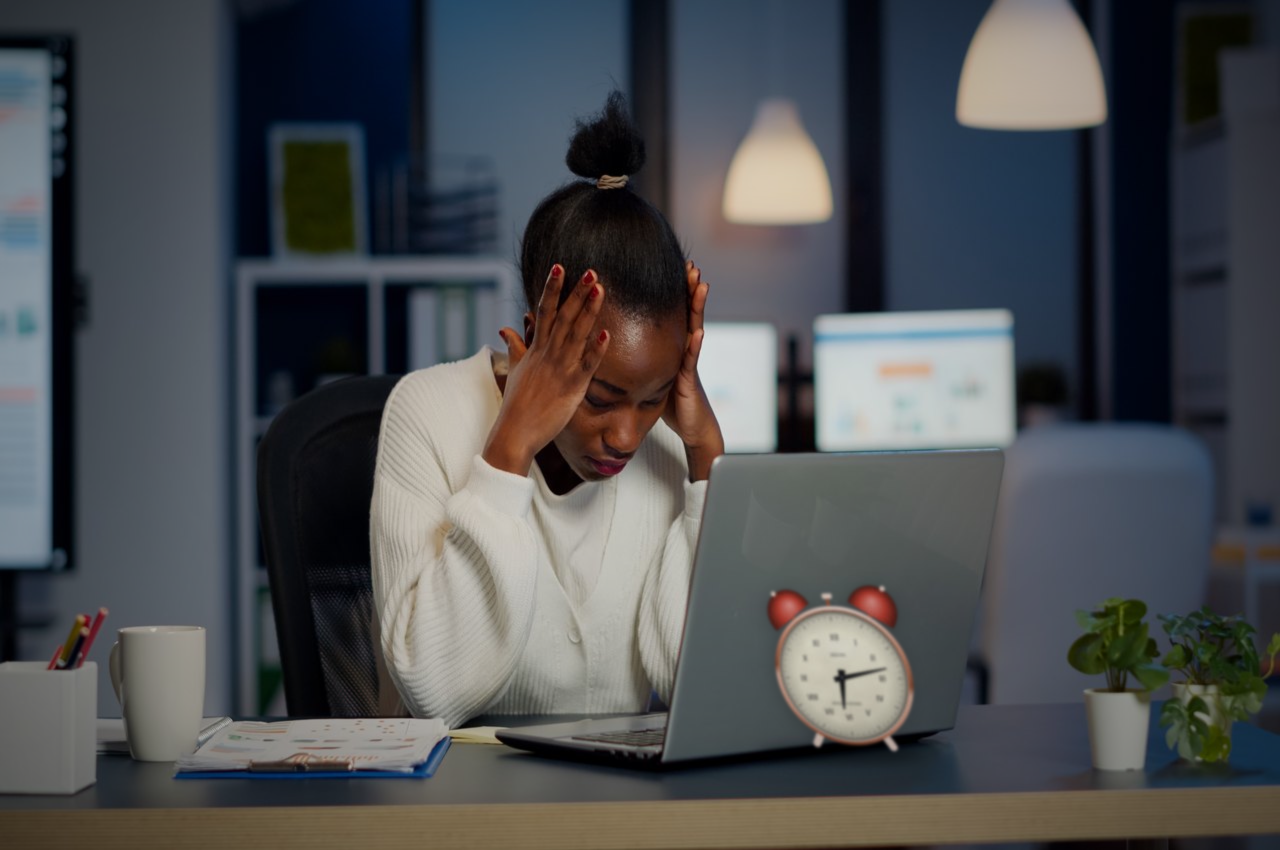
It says 6.13
